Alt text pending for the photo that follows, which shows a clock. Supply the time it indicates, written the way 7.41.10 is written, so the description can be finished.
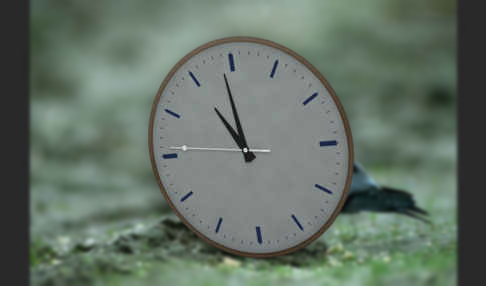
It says 10.58.46
